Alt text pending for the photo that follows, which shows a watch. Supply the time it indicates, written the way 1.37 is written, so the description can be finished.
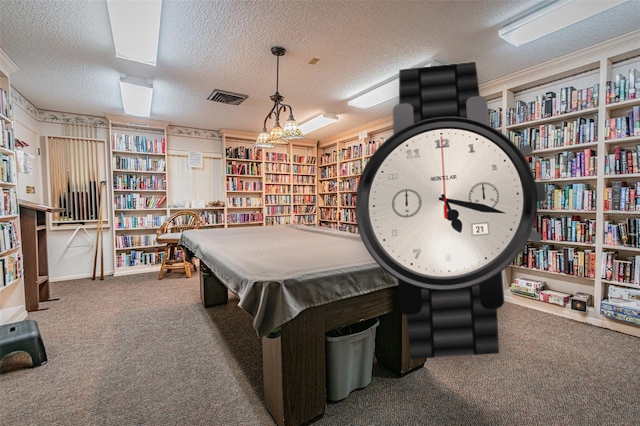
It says 5.18
